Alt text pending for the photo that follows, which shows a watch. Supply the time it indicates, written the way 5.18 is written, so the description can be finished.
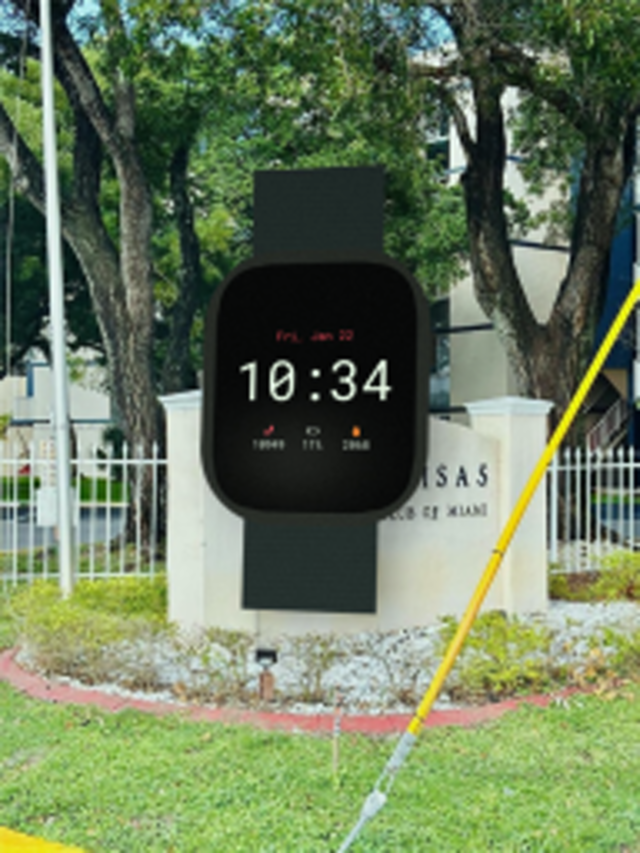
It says 10.34
